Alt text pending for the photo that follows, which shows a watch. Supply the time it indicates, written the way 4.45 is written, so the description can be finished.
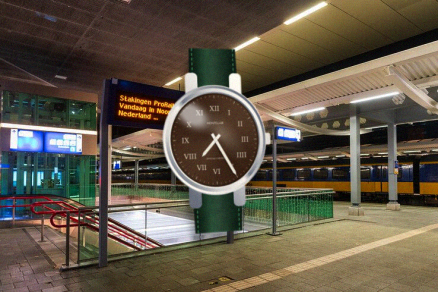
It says 7.25
